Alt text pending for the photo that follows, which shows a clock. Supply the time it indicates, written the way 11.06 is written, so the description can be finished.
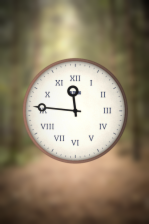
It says 11.46
